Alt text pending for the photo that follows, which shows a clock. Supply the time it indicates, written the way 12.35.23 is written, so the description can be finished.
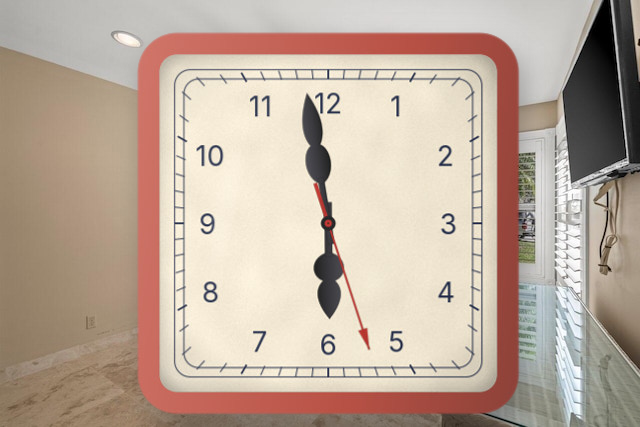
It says 5.58.27
